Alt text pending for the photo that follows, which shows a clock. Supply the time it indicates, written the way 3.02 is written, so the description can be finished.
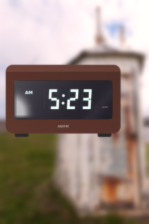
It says 5.23
